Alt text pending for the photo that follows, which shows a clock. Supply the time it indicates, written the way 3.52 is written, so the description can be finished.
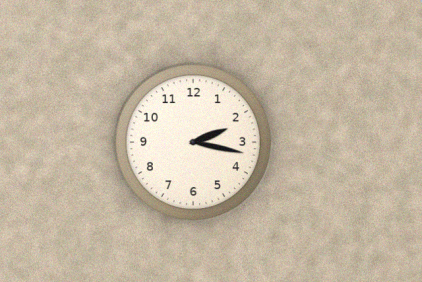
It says 2.17
